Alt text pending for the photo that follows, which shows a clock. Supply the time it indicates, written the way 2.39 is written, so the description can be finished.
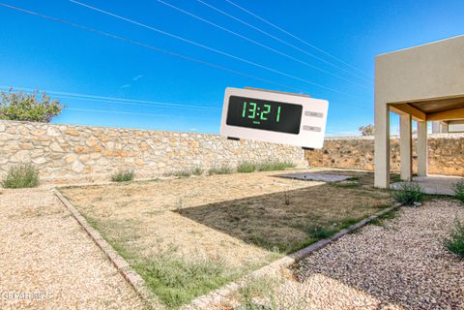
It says 13.21
